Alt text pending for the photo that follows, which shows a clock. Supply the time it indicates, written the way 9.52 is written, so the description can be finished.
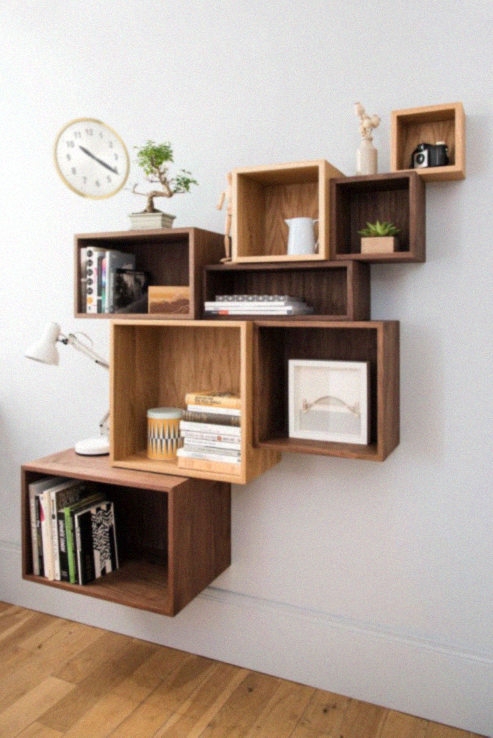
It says 10.21
